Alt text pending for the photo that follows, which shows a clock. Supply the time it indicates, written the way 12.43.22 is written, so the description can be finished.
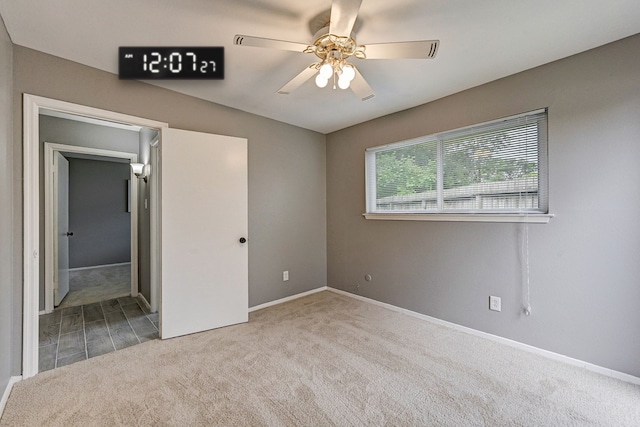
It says 12.07.27
